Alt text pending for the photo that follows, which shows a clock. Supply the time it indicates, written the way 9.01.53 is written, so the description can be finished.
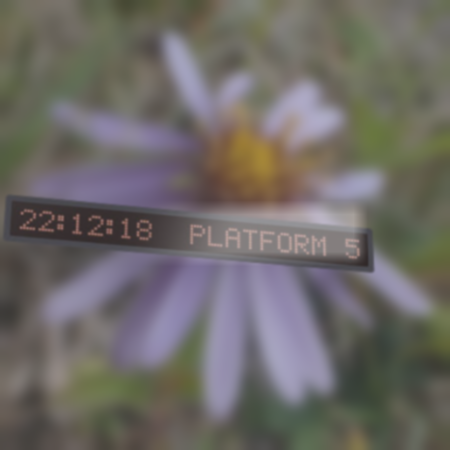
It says 22.12.18
